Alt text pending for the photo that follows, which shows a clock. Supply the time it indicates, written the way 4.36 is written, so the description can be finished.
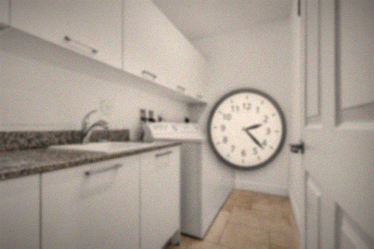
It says 2.22
